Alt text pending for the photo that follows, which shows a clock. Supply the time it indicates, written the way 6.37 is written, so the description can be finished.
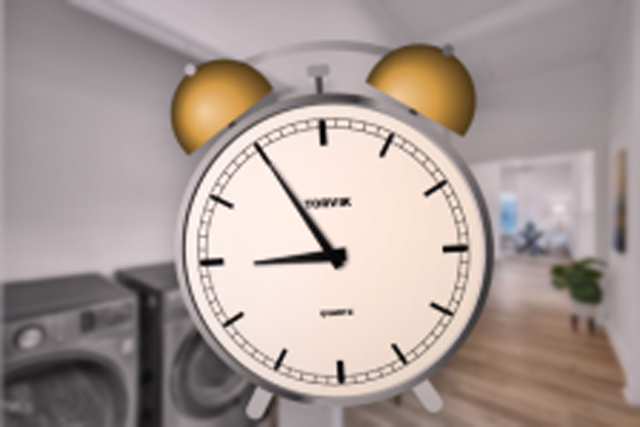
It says 8.55
